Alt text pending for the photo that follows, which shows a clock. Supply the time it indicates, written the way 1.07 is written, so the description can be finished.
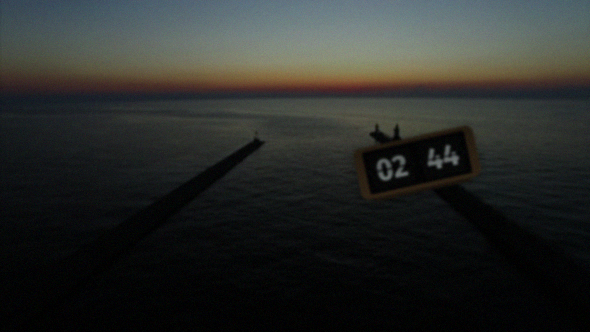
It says 2.44
